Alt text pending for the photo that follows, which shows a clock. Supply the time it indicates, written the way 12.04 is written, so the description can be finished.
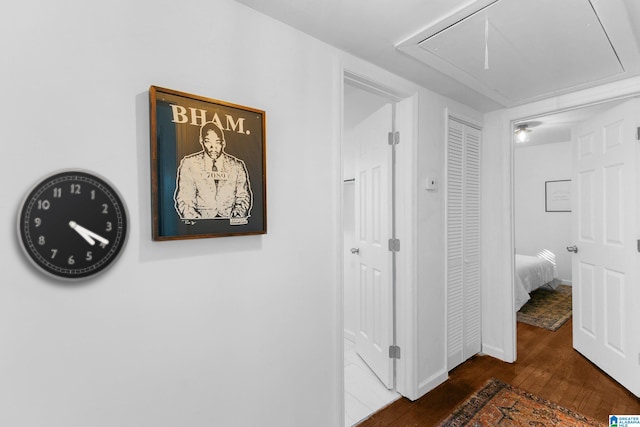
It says 4.19
